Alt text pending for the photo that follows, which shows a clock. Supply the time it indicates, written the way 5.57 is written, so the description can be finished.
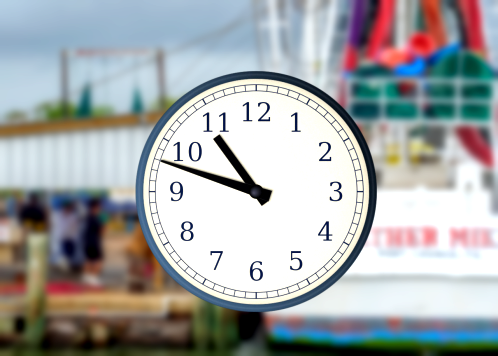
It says 10.48
